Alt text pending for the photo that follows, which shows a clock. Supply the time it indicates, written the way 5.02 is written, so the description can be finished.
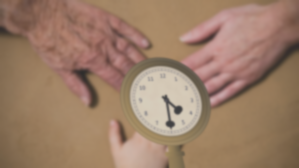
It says 4.30
